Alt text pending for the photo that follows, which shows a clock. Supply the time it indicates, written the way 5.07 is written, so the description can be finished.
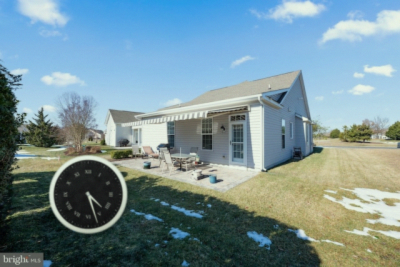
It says 4.27
